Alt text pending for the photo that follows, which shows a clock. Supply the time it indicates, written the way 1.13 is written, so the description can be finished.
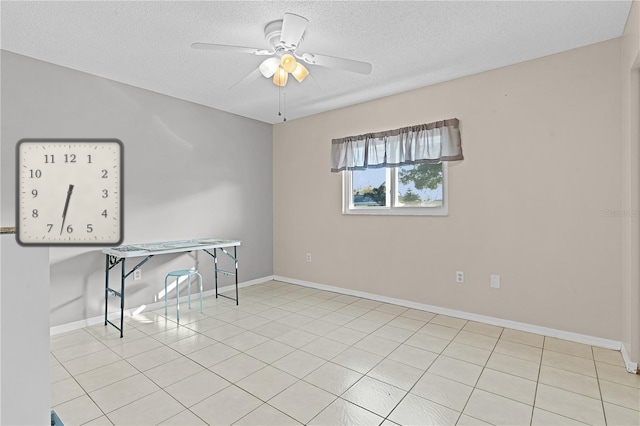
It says 6.32
